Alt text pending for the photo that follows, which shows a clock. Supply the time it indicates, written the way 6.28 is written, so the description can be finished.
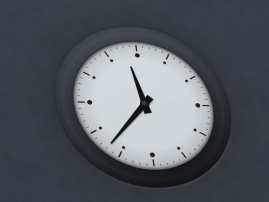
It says 11.37
